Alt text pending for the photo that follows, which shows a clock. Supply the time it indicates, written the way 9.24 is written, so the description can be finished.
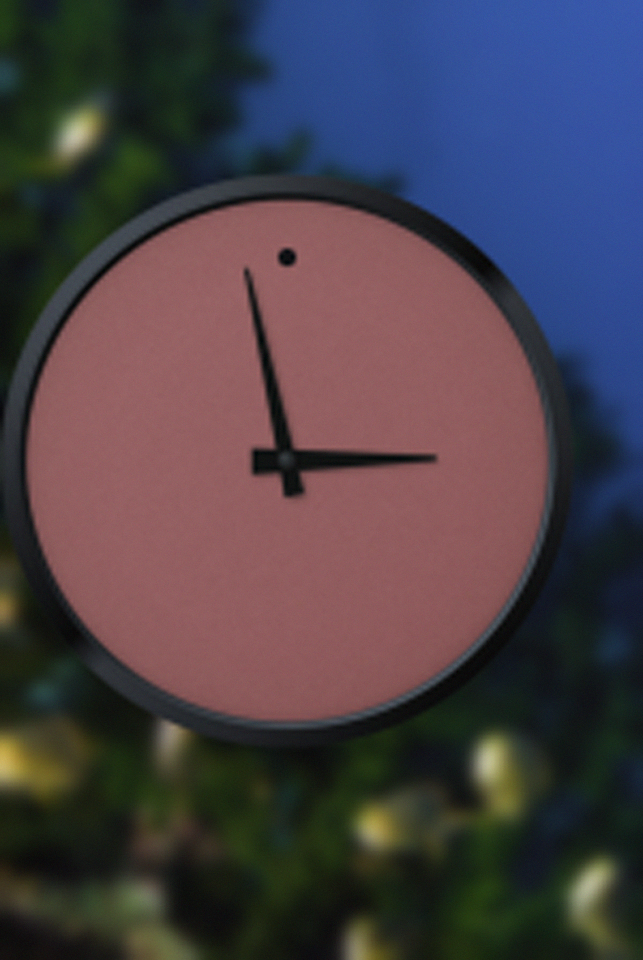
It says 2.58
